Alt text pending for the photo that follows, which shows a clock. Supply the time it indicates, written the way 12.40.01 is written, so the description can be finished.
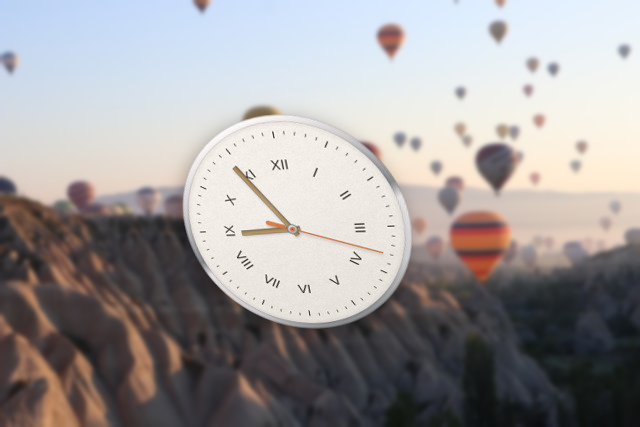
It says 8.54.18
